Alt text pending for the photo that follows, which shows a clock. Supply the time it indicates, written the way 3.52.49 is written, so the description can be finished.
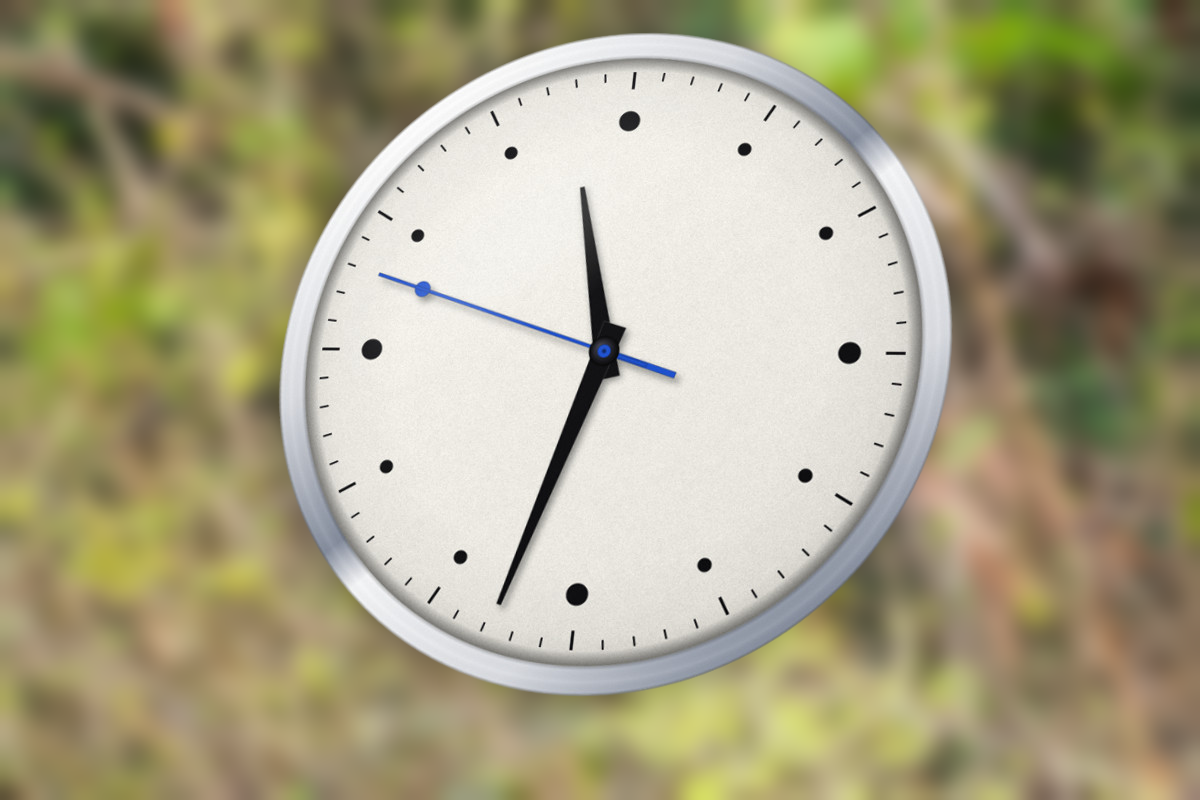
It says 11.32.48
